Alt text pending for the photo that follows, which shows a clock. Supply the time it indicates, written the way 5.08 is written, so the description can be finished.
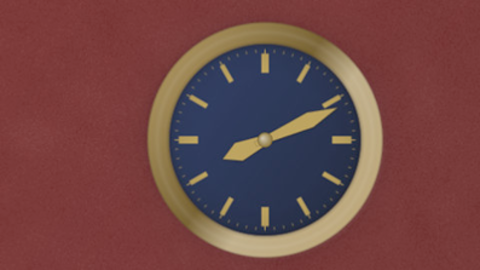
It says 8.11
